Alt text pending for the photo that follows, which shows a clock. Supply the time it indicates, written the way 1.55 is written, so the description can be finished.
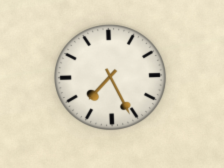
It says 7.26
